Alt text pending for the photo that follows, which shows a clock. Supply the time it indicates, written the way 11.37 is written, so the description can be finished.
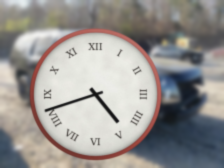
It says 4.42
